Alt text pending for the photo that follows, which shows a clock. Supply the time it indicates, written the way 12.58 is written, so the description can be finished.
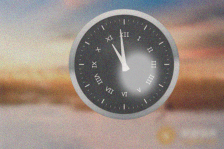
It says 10.59
